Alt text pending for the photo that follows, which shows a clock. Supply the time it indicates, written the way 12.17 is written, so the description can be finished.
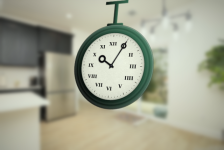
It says 10.05
